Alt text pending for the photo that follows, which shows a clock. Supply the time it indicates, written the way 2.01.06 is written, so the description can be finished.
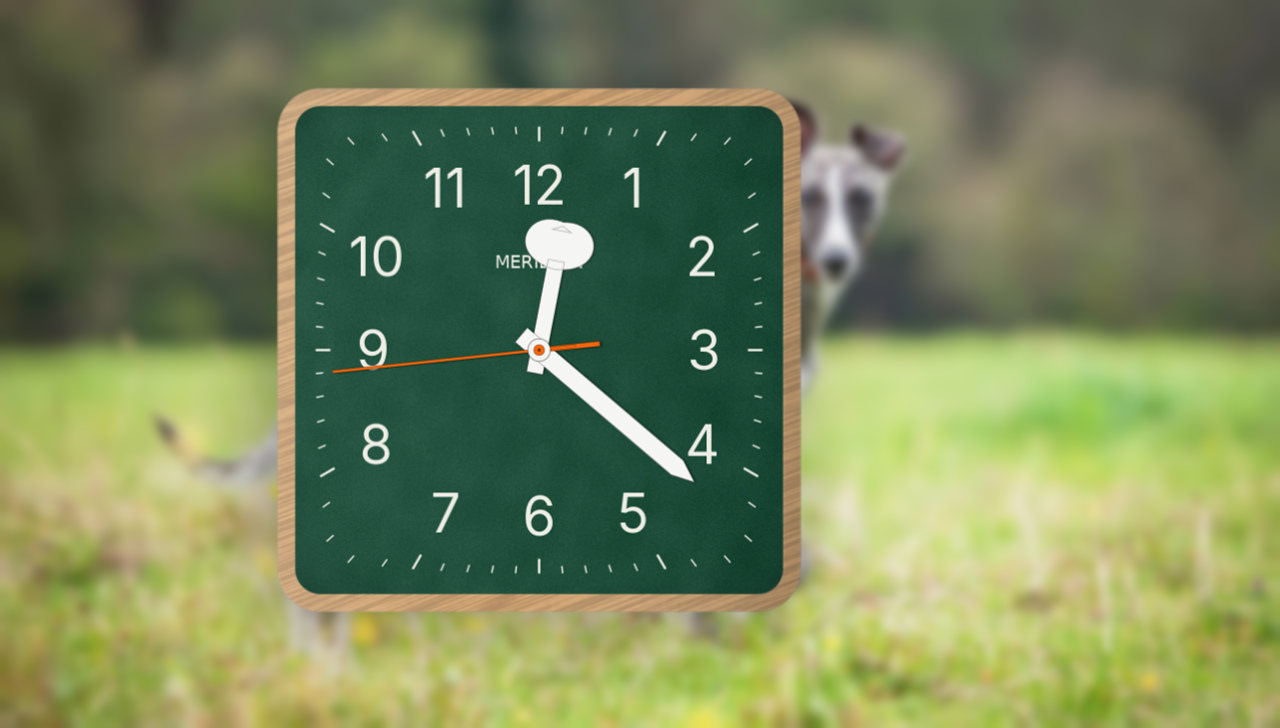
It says 12.21.44
